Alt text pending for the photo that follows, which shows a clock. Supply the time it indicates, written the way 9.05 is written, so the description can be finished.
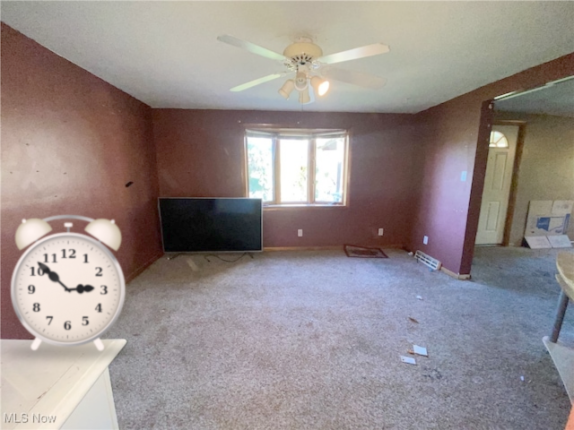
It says 2.52
